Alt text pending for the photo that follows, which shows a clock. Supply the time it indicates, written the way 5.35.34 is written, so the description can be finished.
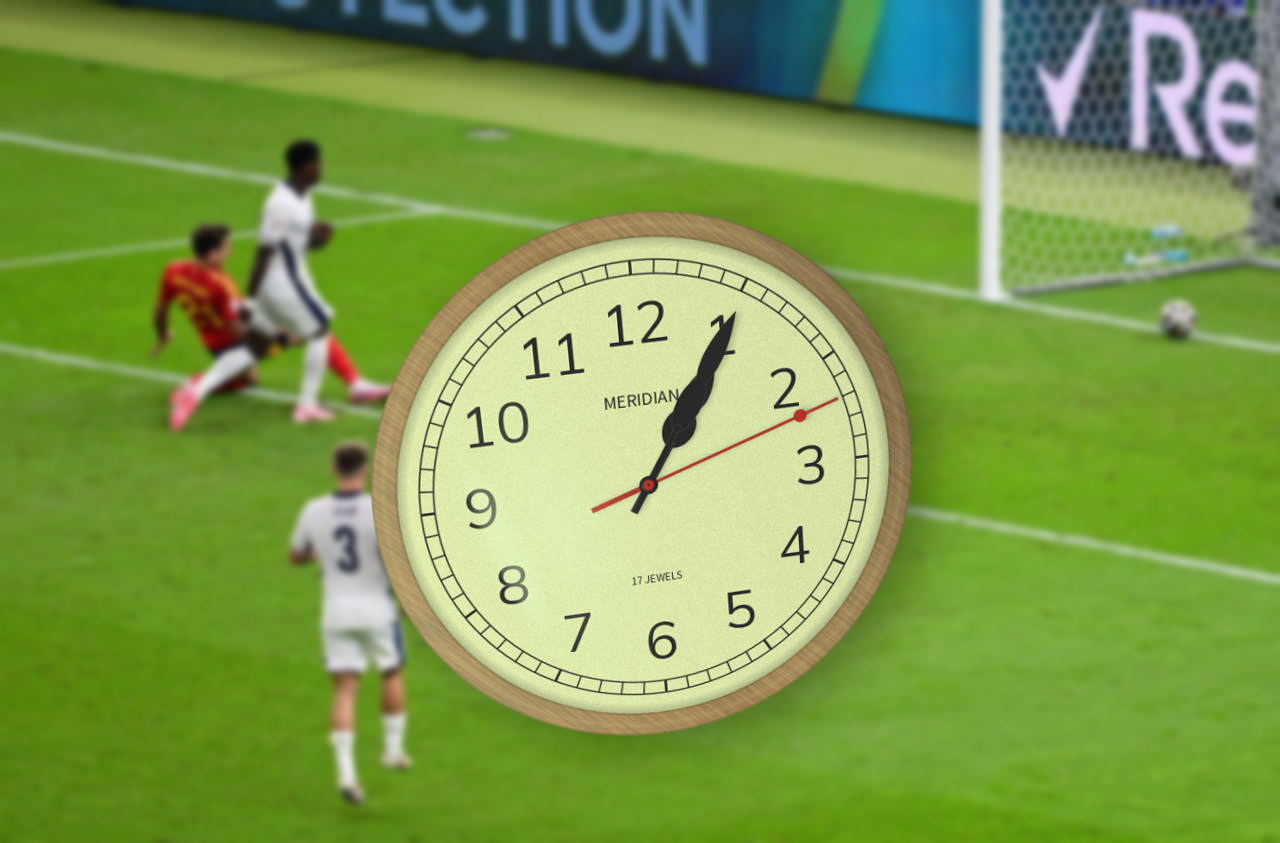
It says 1.05.12
